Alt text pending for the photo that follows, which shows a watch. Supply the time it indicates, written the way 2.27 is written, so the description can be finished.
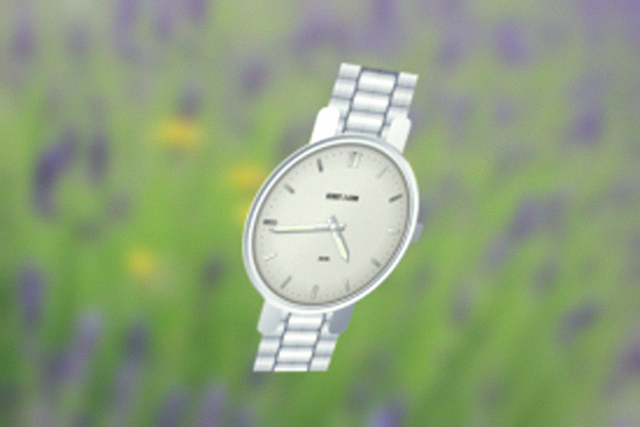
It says 4.44
